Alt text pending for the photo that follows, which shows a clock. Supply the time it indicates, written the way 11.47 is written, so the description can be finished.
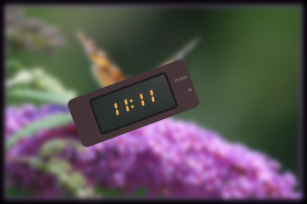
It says 11.11
